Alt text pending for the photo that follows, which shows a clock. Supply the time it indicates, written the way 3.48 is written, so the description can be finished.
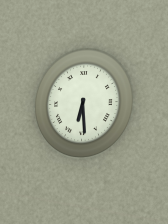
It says 6.29
